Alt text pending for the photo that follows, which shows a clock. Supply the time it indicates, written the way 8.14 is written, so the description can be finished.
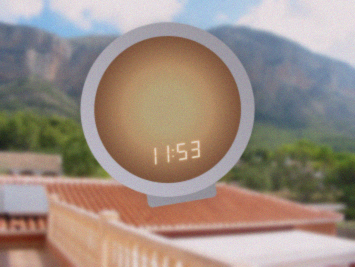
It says 11.53
